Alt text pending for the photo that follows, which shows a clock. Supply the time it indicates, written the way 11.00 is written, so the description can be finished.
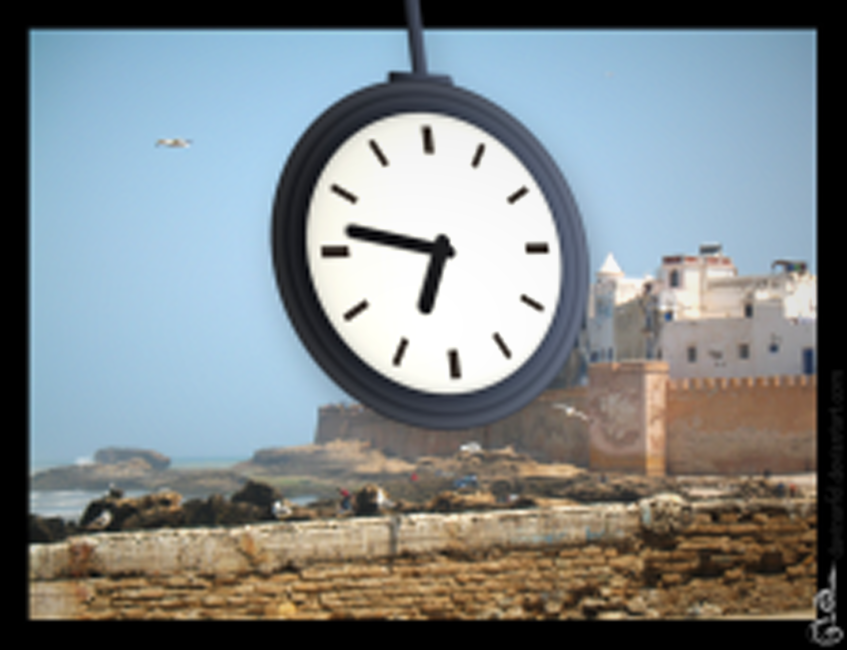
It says 6.47
